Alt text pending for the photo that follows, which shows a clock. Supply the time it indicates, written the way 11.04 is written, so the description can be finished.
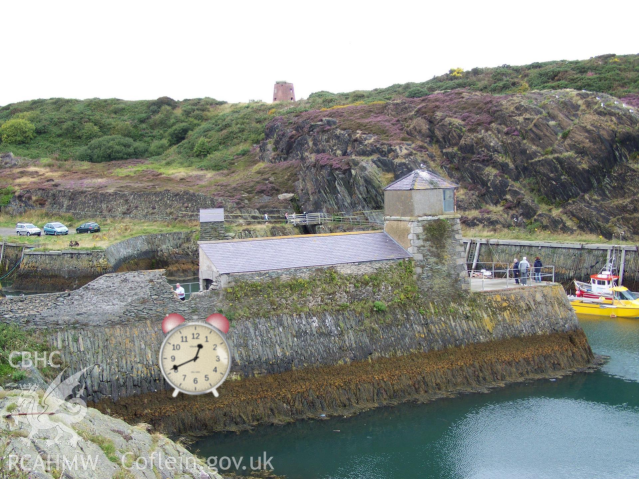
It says 12.41
